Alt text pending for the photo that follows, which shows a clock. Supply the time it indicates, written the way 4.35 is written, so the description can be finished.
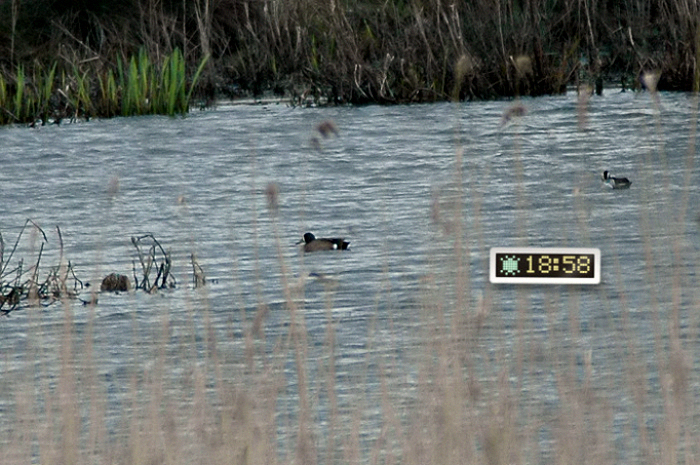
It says 18.58
